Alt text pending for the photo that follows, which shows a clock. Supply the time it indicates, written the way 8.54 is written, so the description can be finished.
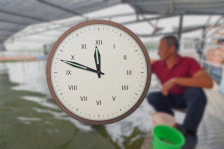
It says 11.48
